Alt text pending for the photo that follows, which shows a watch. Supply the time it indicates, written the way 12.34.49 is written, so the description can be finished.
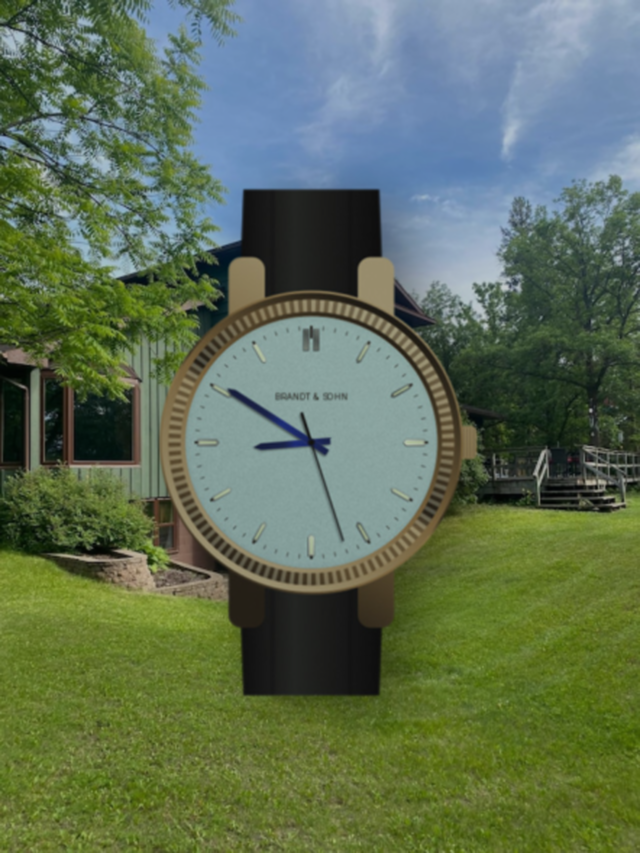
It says 8.50.27
